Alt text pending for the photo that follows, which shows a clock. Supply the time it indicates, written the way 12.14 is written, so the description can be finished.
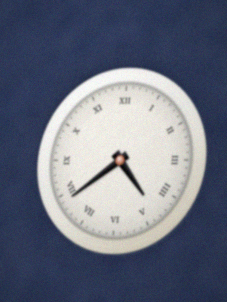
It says 4.39
